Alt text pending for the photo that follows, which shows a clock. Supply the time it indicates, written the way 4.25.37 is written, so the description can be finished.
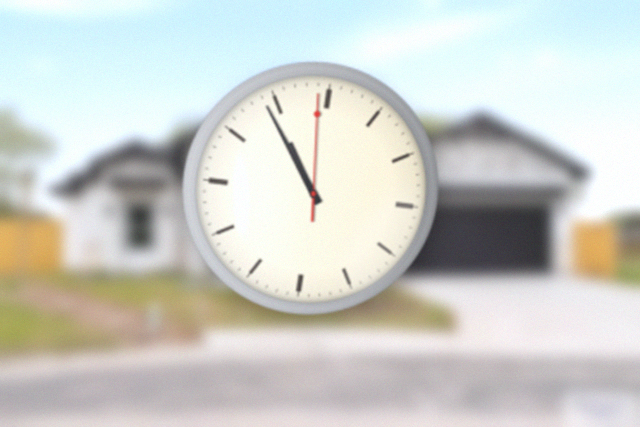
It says 10.53.59
